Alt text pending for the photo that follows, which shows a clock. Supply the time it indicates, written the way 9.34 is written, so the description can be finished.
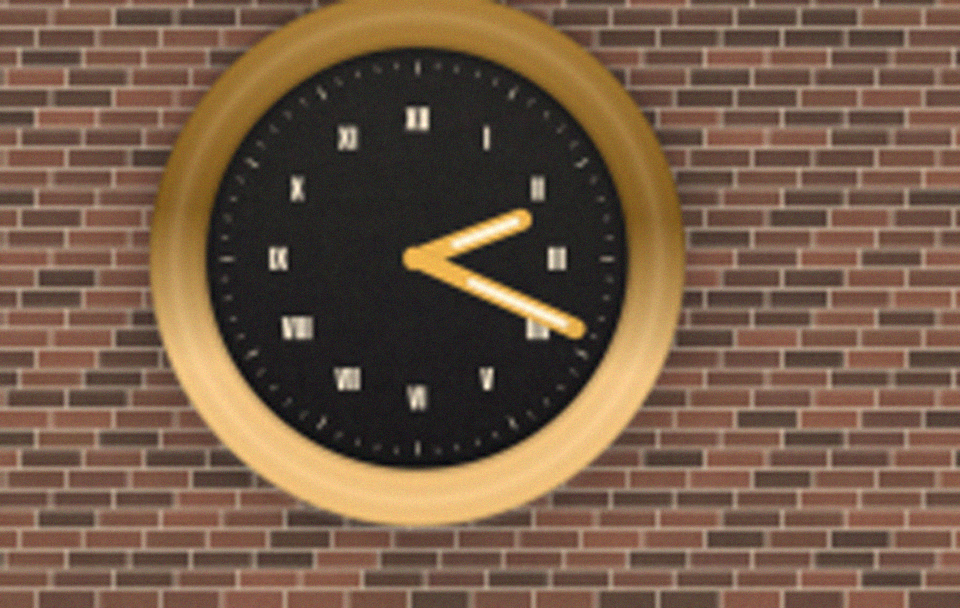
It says 2.19
